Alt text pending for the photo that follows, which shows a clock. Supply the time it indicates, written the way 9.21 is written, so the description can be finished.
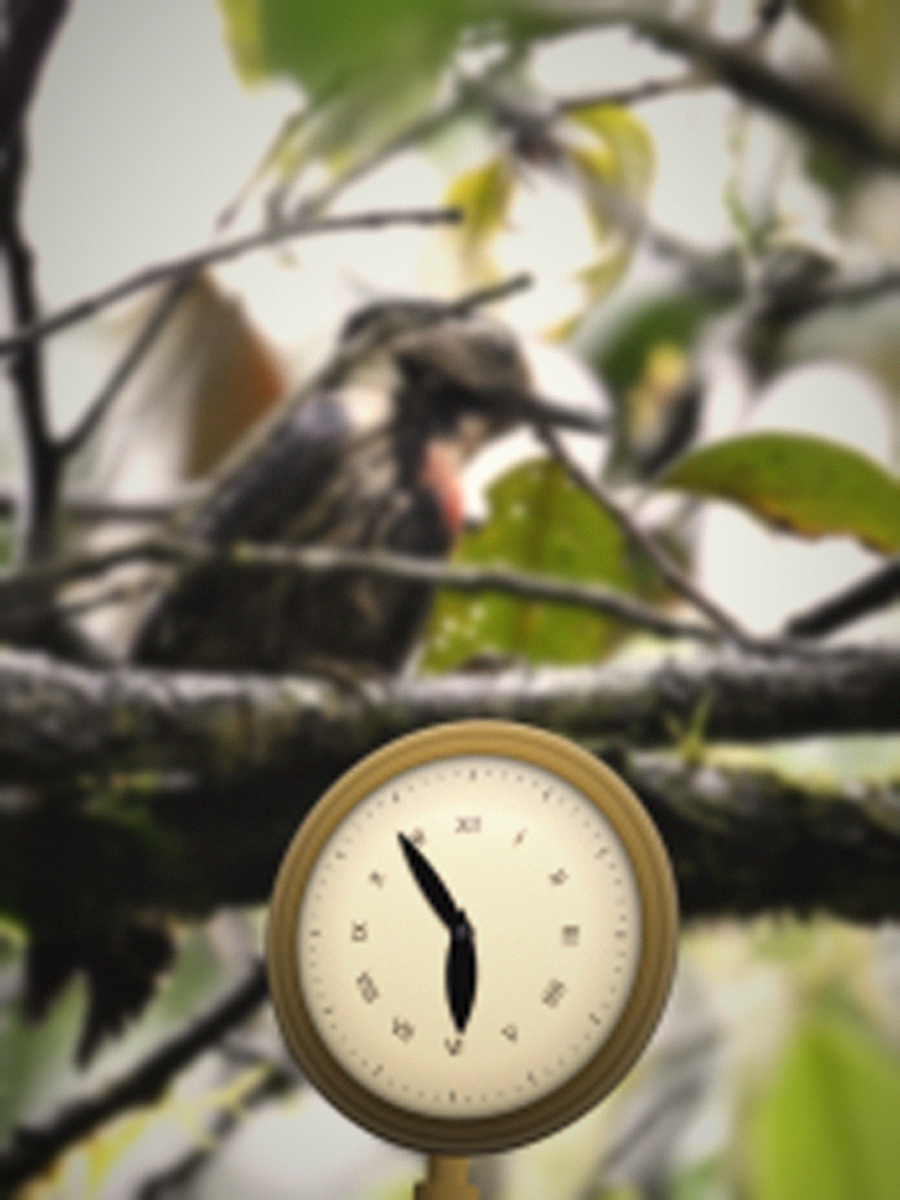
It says 5.54
